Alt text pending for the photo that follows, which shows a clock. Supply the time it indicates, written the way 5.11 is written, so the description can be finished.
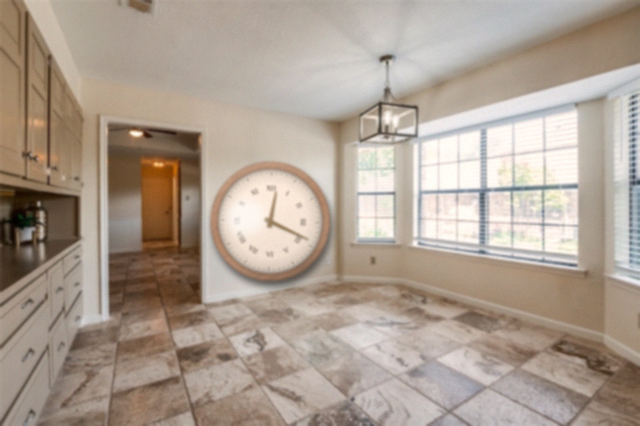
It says 12.19
